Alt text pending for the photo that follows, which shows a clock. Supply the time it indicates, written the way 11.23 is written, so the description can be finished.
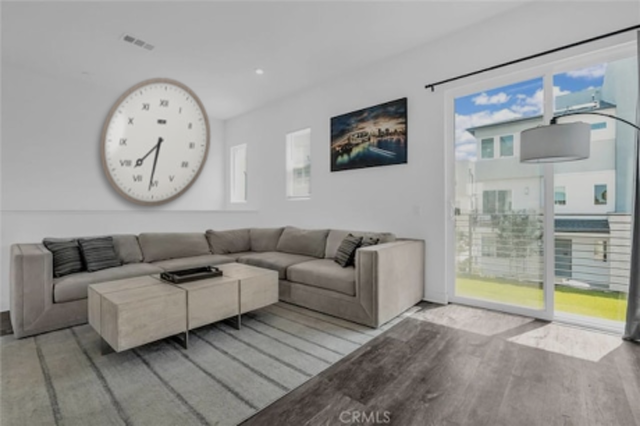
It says 7.31
